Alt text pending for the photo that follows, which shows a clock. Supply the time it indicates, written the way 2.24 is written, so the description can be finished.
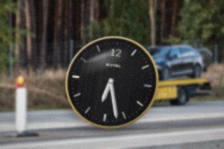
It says 6.27
